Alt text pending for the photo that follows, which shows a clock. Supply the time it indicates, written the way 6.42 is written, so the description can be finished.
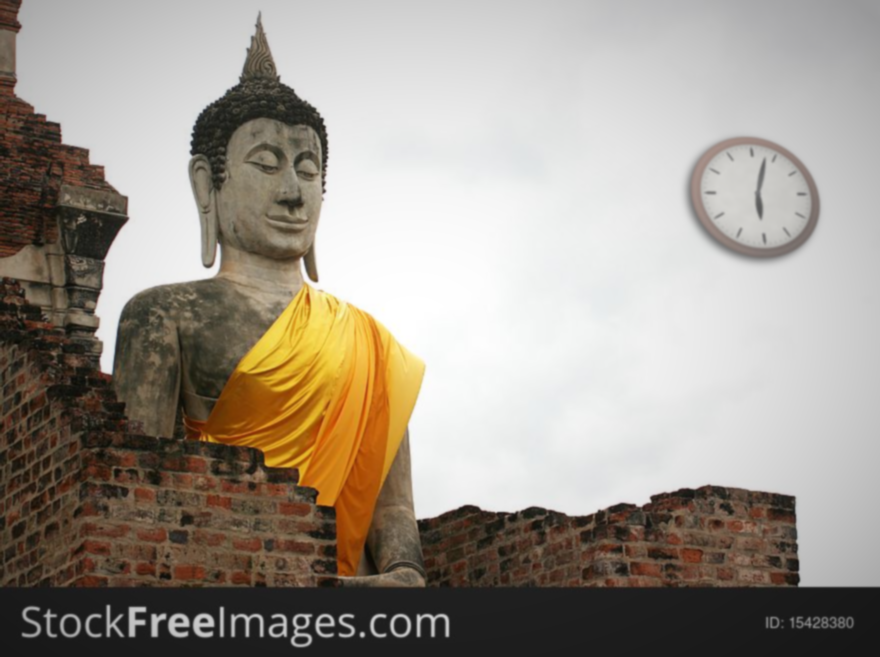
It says 6.03
